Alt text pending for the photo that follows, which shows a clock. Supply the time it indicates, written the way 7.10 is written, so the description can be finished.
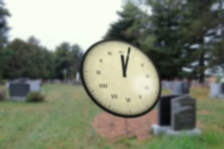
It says 12.03
